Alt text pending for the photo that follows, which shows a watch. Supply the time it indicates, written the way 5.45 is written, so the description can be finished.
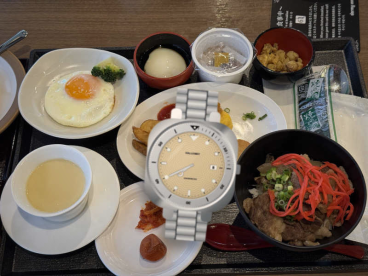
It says 7.40
